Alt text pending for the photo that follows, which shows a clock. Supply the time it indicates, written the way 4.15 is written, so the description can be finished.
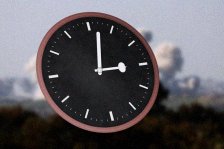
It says 3.02
